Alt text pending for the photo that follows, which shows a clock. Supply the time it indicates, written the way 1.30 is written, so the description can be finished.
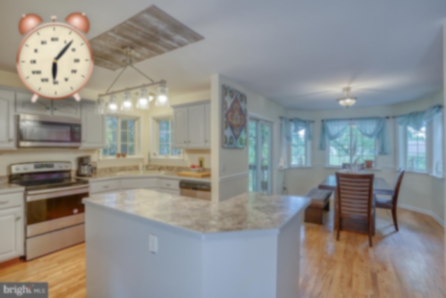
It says 6.07
